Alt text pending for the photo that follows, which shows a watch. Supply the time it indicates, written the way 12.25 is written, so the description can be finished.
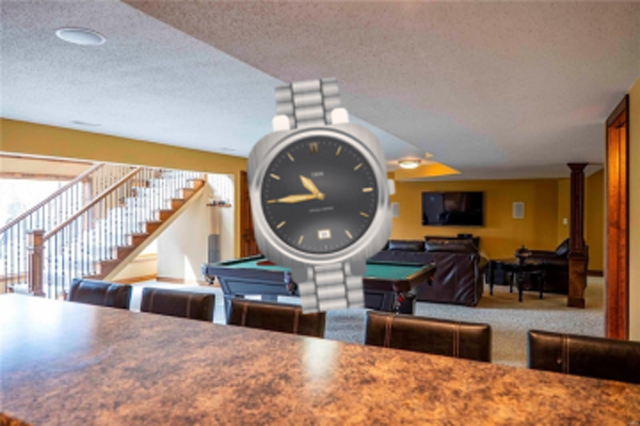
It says 10.45
